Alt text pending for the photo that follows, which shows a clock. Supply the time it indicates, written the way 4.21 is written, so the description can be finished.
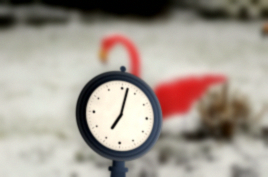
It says 7.02
